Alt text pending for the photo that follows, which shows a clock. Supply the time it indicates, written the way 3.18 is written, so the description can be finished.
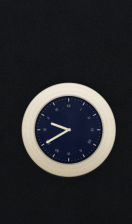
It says 9.40
